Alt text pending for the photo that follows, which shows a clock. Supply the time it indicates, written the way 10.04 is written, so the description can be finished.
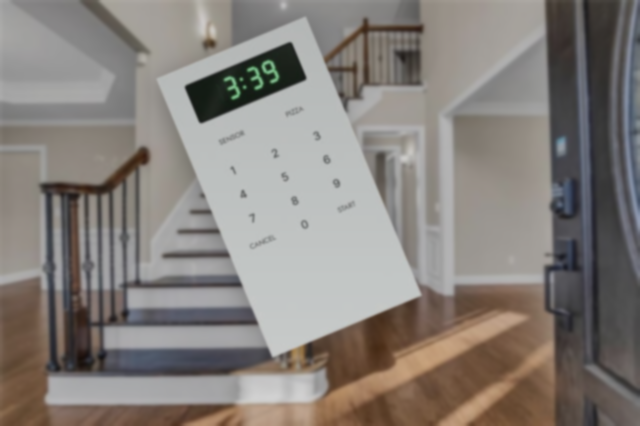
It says 3.39
